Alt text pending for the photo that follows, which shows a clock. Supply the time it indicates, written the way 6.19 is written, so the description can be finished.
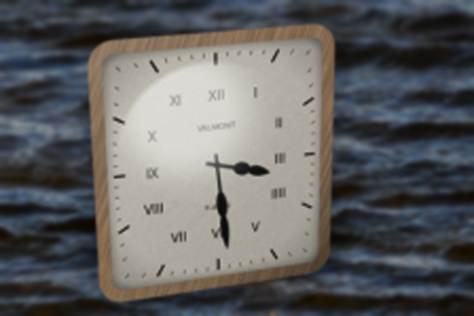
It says 3.29
